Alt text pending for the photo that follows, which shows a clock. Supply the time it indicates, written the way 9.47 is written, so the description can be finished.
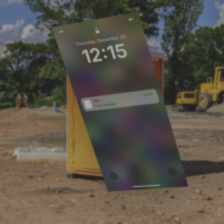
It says 12.15
